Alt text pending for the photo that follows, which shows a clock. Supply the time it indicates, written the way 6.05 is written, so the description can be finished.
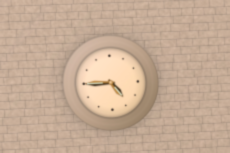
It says 4.45
